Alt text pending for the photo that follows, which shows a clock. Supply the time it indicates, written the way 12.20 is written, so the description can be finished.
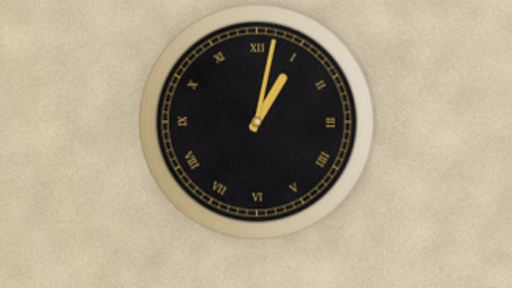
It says 1.02
